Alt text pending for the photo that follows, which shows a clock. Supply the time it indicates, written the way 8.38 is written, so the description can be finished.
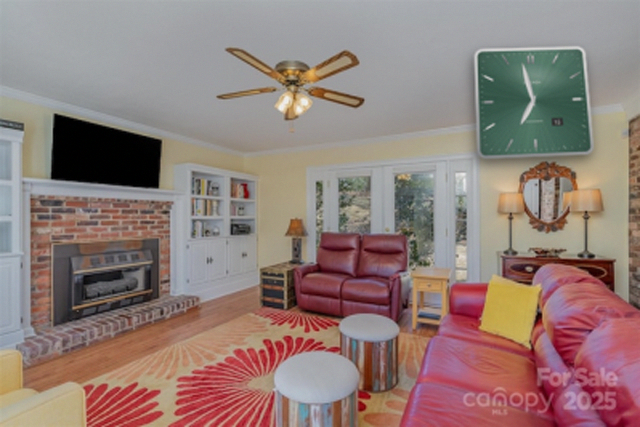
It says 6.58
